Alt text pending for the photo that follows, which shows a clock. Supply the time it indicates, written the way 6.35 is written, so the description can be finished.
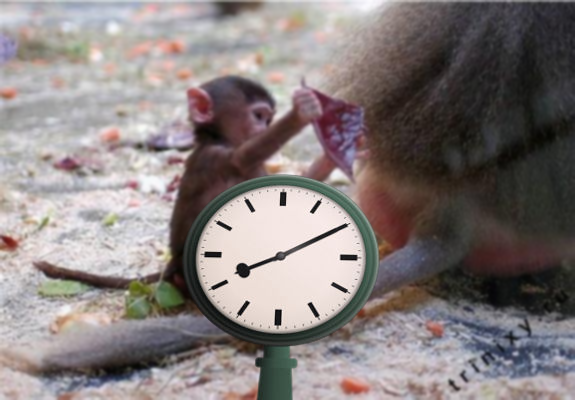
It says 8.10
